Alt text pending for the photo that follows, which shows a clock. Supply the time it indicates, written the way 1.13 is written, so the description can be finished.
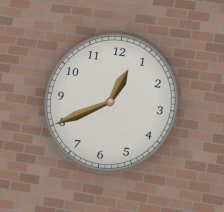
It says 12.40
